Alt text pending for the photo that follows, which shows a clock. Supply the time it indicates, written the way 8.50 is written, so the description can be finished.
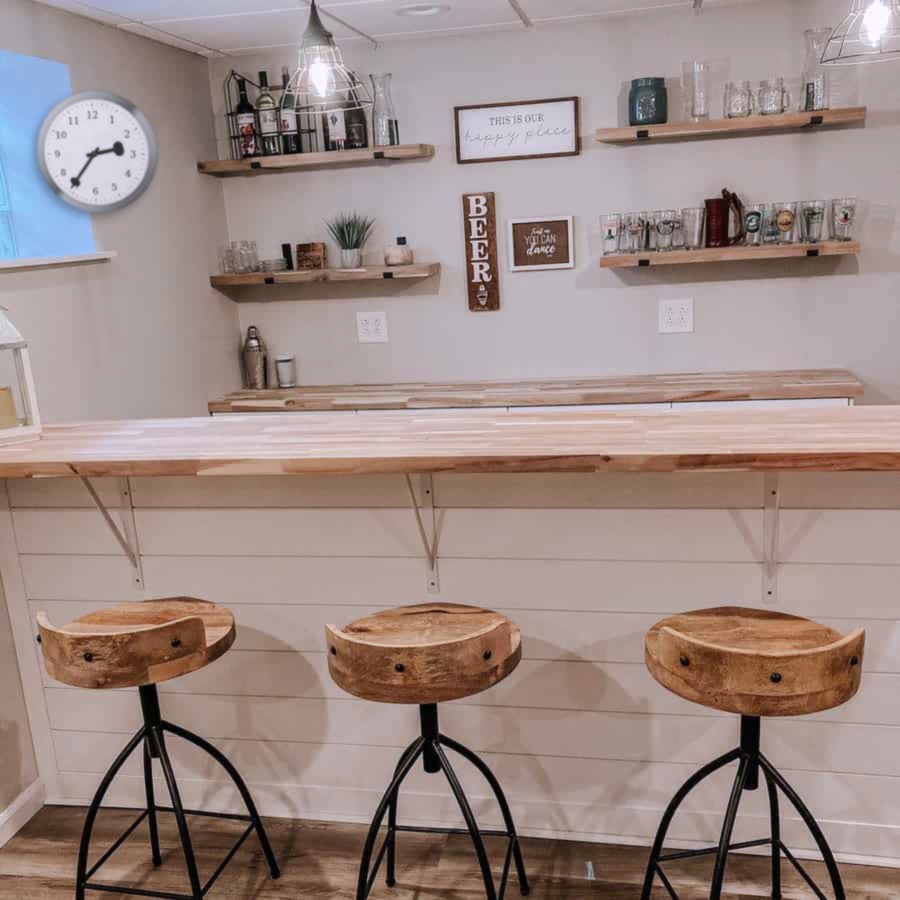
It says 2.36
